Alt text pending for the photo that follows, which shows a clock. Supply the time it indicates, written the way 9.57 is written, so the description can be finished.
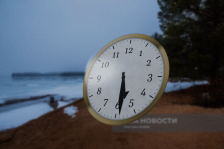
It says 5.29
